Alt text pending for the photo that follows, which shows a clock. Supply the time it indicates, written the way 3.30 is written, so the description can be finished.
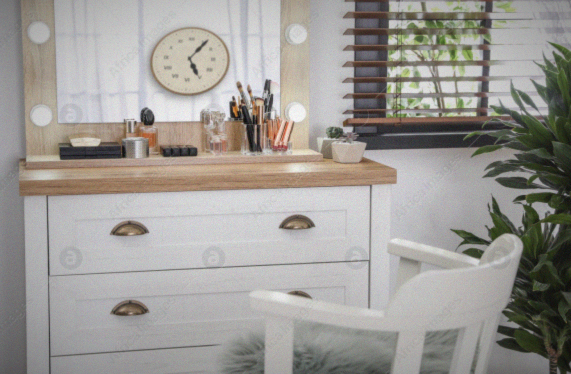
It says 5.06
